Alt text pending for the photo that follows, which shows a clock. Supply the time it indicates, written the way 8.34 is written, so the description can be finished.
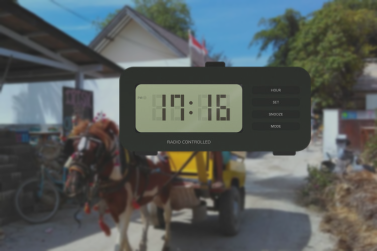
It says 17.16
